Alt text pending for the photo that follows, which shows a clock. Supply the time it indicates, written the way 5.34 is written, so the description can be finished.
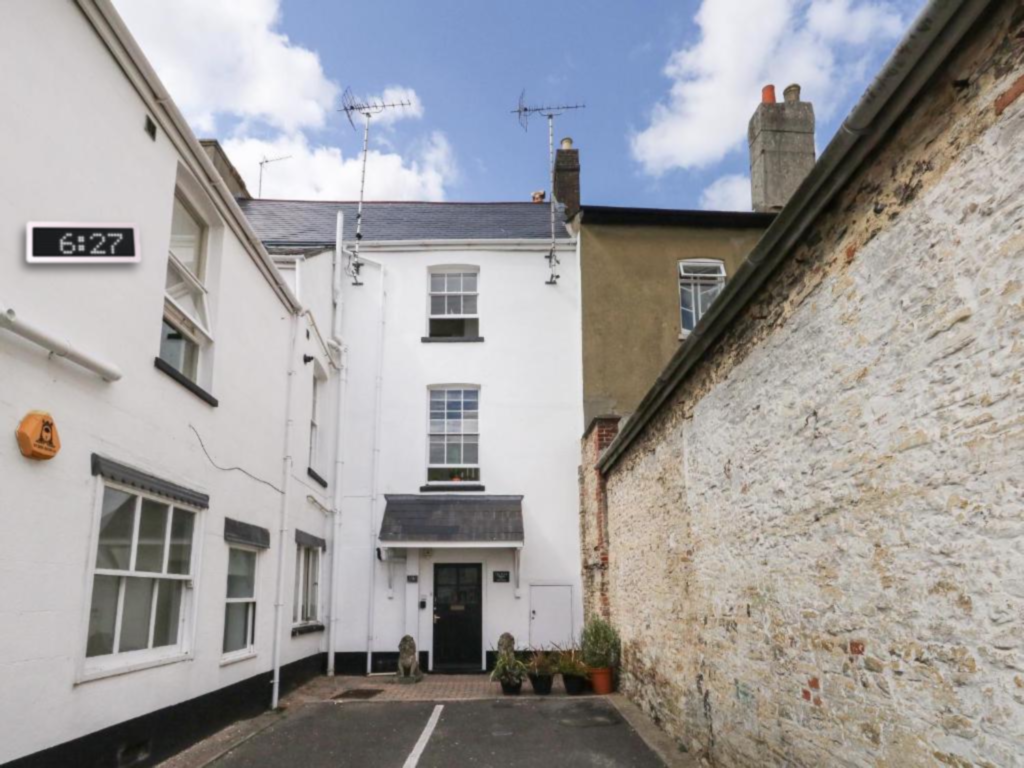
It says 6.27
